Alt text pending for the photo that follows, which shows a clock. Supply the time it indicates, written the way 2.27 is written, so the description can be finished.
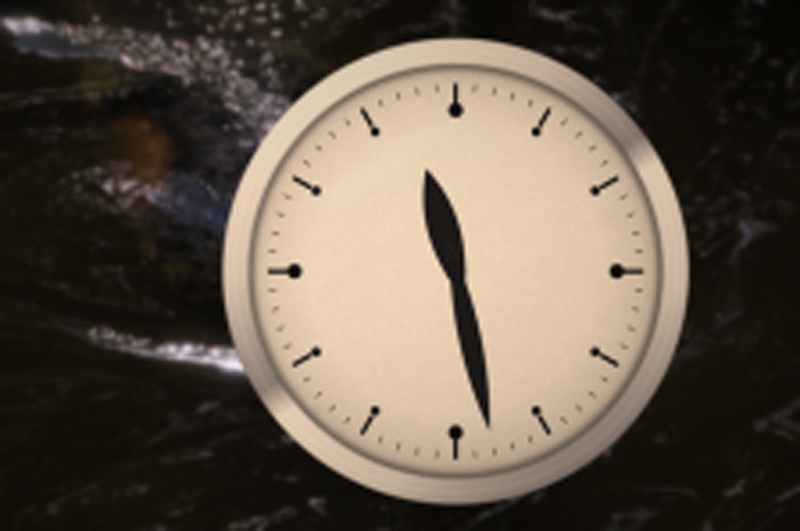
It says 11.28
